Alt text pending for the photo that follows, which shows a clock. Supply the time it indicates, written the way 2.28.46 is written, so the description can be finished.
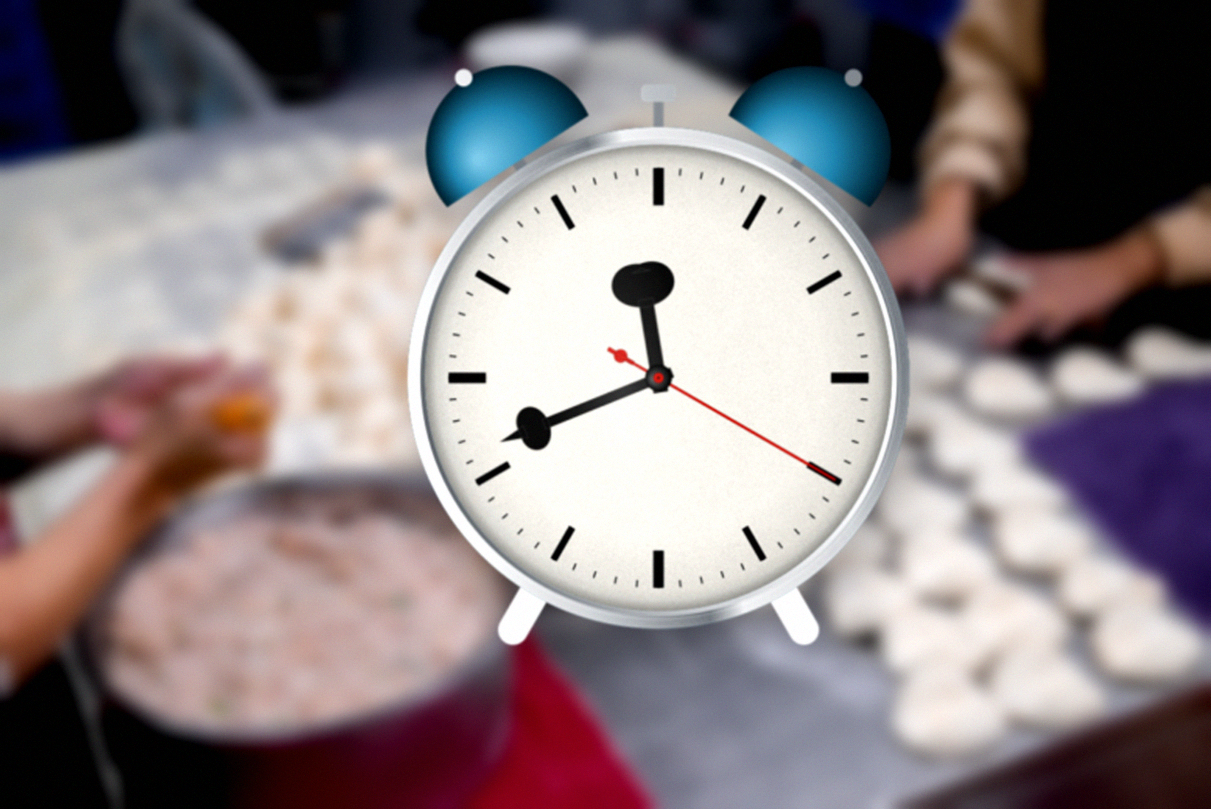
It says 11.41.20
